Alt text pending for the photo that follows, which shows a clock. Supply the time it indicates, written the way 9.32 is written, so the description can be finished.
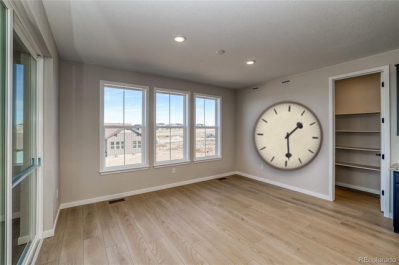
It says 1.29
